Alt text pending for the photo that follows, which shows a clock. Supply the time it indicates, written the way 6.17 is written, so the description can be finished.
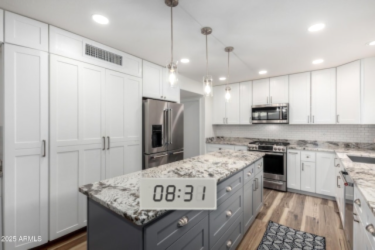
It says 8.31
